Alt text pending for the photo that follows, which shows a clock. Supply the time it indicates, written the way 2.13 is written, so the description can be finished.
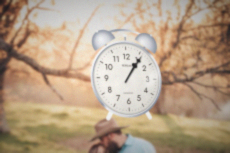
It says 1.06
